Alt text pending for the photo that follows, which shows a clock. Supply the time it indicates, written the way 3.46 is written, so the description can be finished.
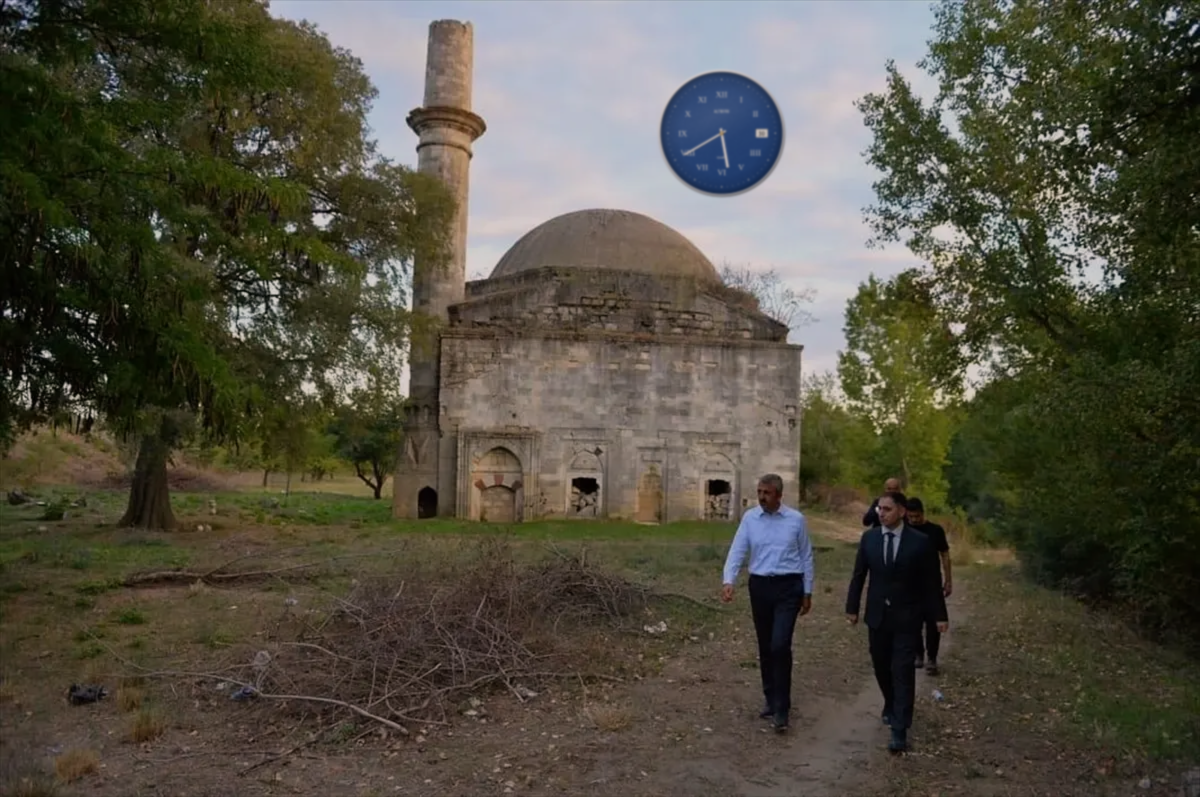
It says 5.40
